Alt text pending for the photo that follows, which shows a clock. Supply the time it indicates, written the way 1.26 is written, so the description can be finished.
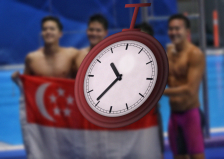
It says 10.36
